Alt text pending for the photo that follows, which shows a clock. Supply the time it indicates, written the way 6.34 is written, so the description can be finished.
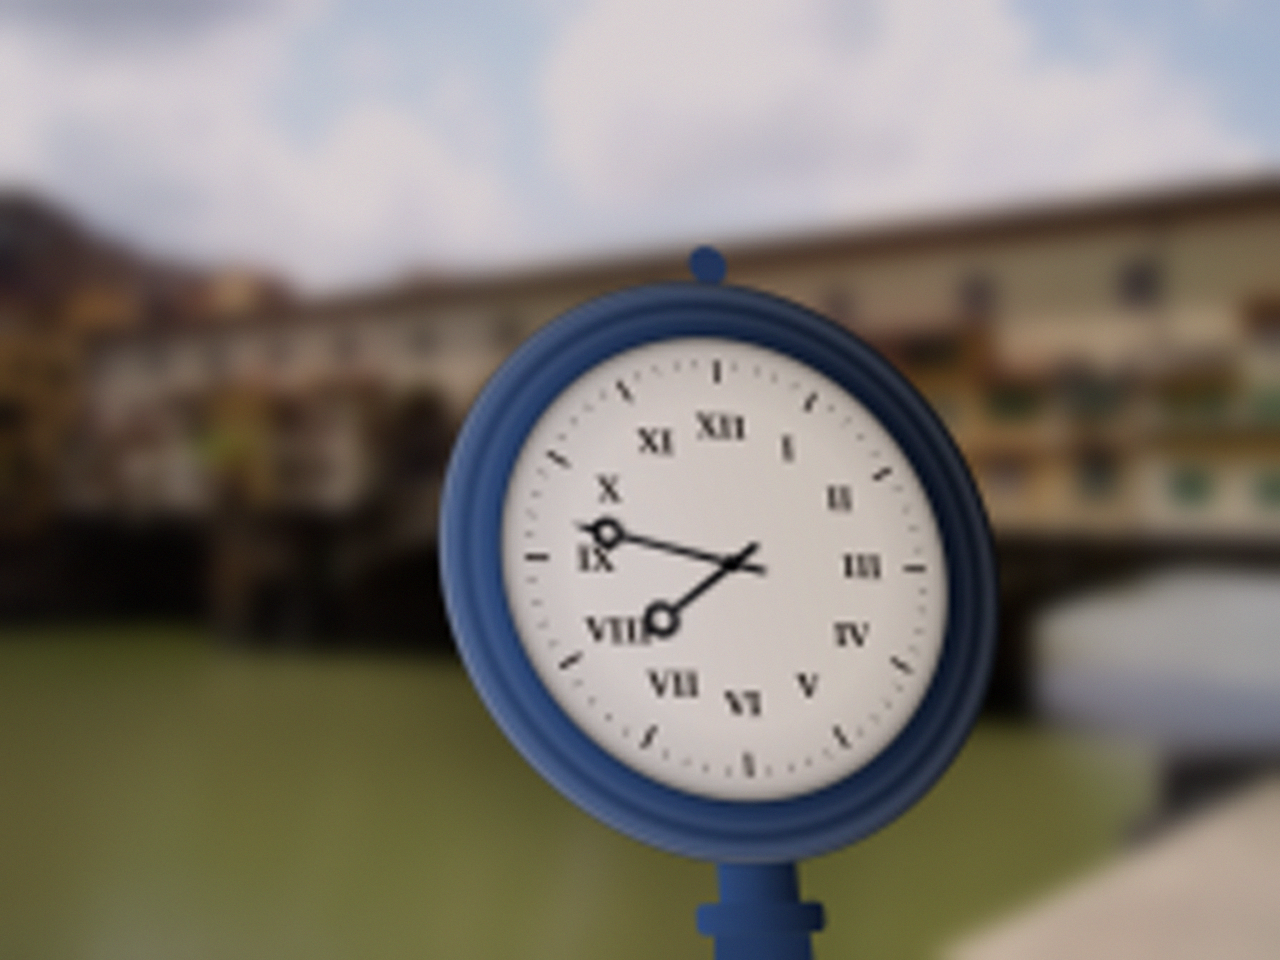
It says 7.47
